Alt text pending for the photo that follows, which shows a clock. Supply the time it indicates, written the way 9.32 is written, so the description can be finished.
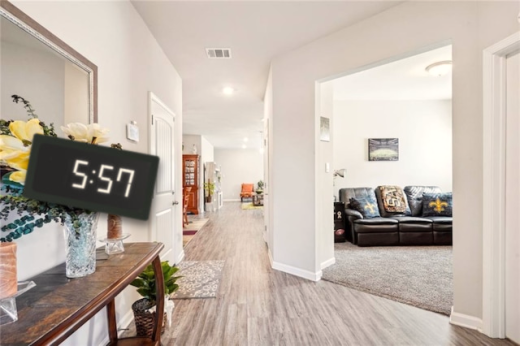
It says 5.57
